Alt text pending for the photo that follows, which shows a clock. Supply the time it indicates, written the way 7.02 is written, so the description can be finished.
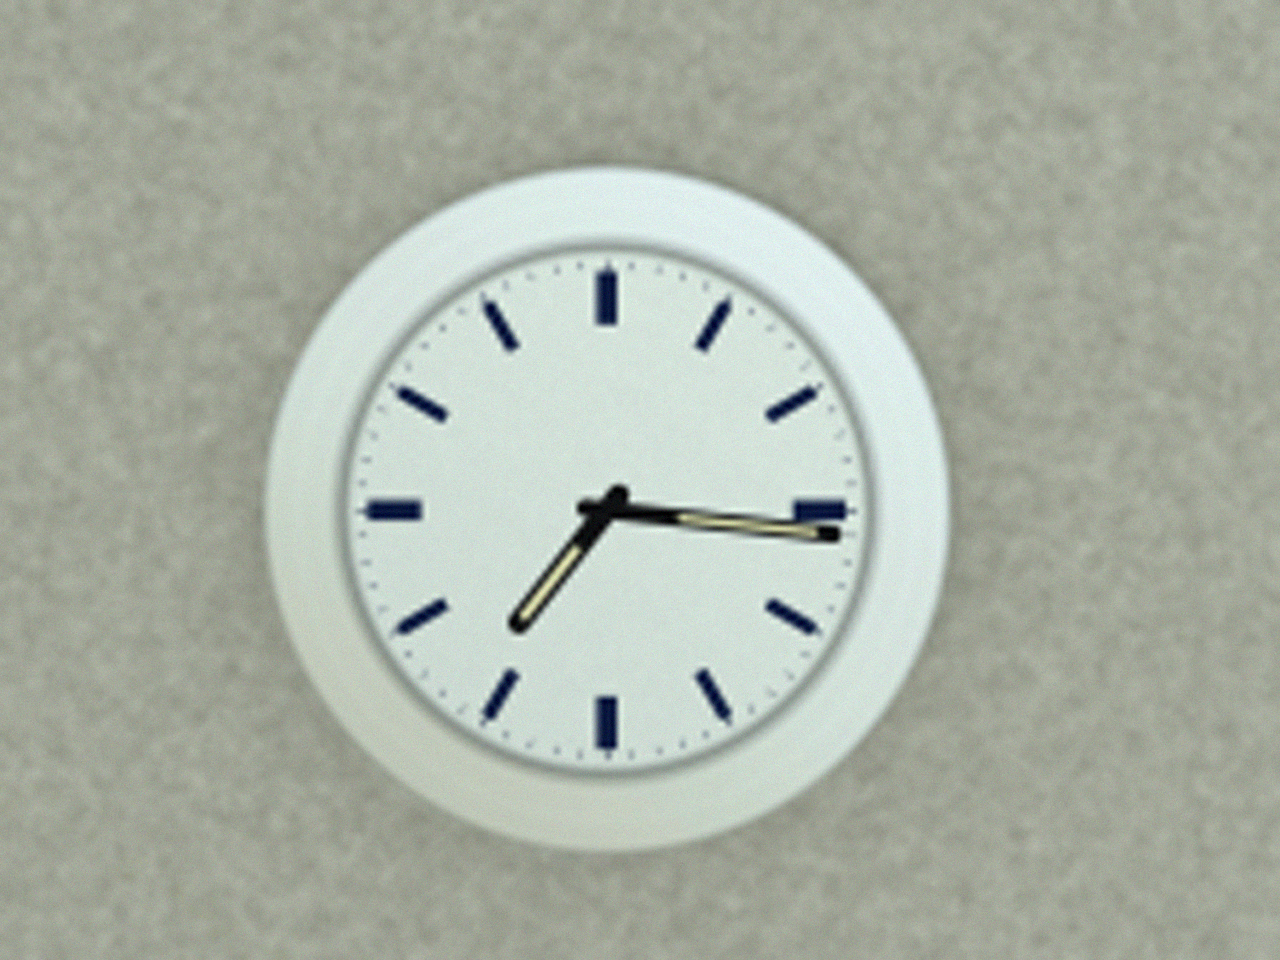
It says 7.16
